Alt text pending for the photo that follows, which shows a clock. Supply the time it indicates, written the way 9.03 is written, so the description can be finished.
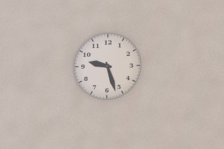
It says 9.27
